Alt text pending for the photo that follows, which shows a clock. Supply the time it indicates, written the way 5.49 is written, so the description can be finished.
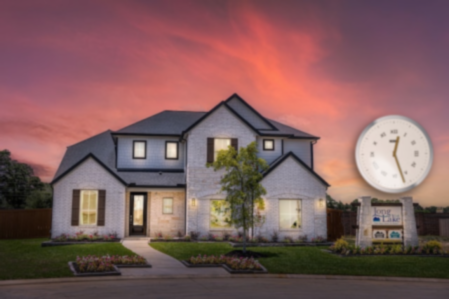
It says 12.27
